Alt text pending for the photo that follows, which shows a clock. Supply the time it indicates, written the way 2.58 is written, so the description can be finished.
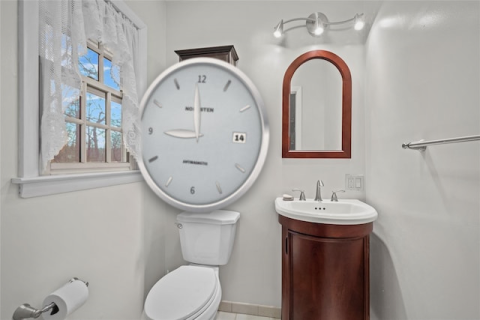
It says 8.59
